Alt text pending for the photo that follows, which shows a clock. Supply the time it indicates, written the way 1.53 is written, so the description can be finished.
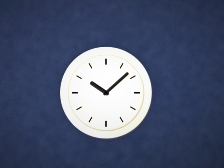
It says 10.08
